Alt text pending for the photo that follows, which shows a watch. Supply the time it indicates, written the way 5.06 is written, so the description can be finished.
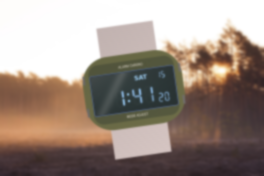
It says 1.41
